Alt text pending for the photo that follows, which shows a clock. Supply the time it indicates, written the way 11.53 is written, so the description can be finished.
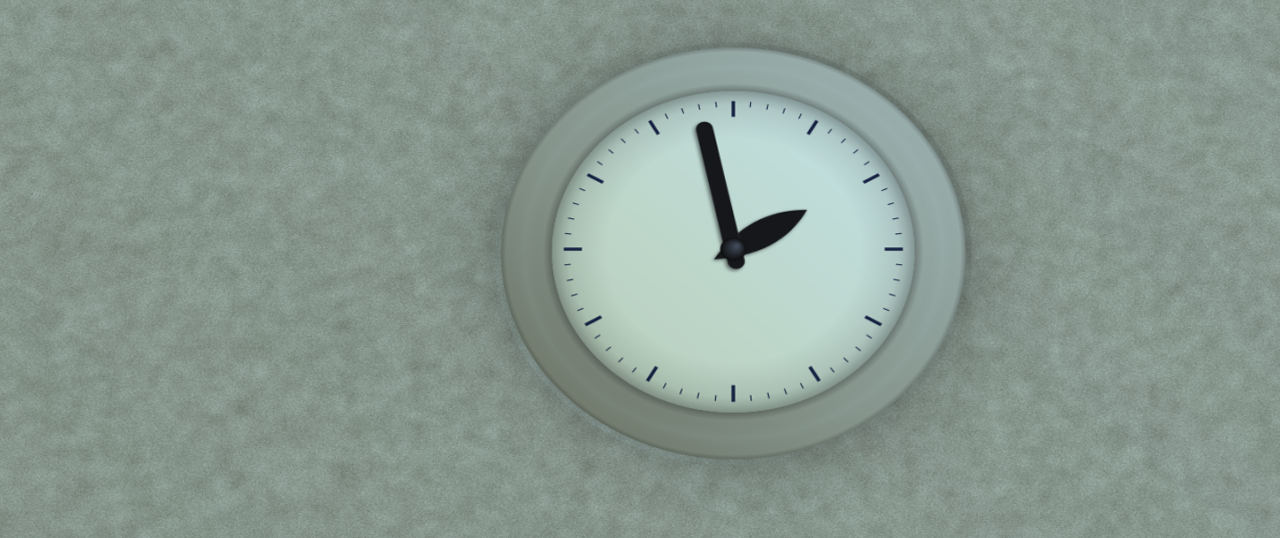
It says 1.58
